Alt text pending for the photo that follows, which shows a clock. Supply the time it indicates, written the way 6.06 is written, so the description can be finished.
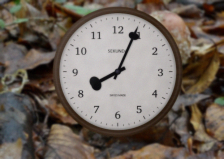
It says 8.04
